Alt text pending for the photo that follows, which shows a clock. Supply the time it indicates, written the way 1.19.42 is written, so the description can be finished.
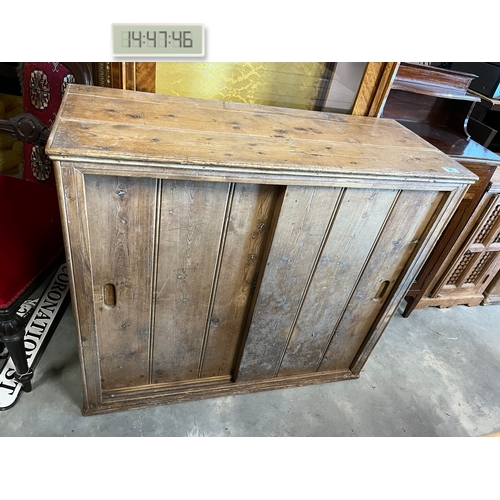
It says 14.47.46
